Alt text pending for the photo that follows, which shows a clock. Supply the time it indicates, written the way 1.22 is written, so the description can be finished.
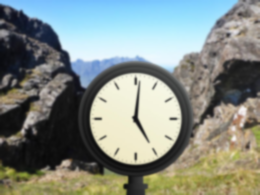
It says 5.01
